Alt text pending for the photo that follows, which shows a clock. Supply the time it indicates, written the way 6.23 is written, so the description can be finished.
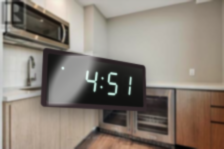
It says 4.51
